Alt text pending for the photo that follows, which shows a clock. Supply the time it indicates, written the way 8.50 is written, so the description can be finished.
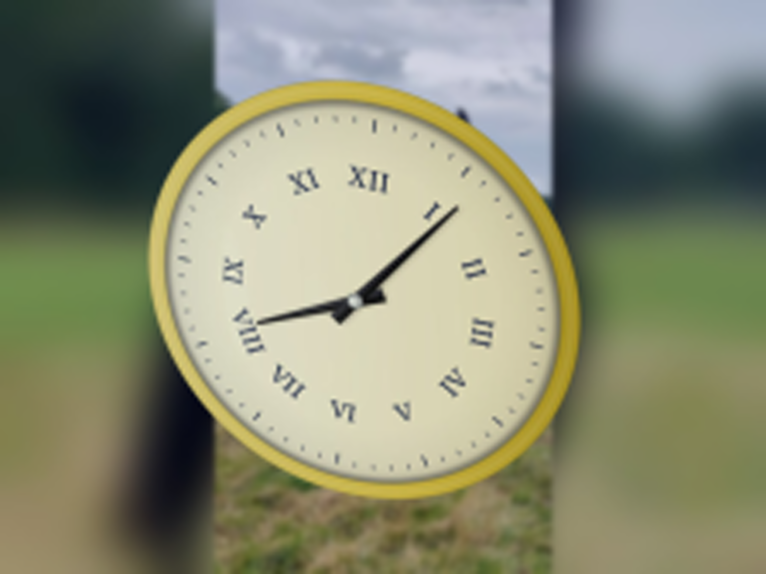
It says 8.06
